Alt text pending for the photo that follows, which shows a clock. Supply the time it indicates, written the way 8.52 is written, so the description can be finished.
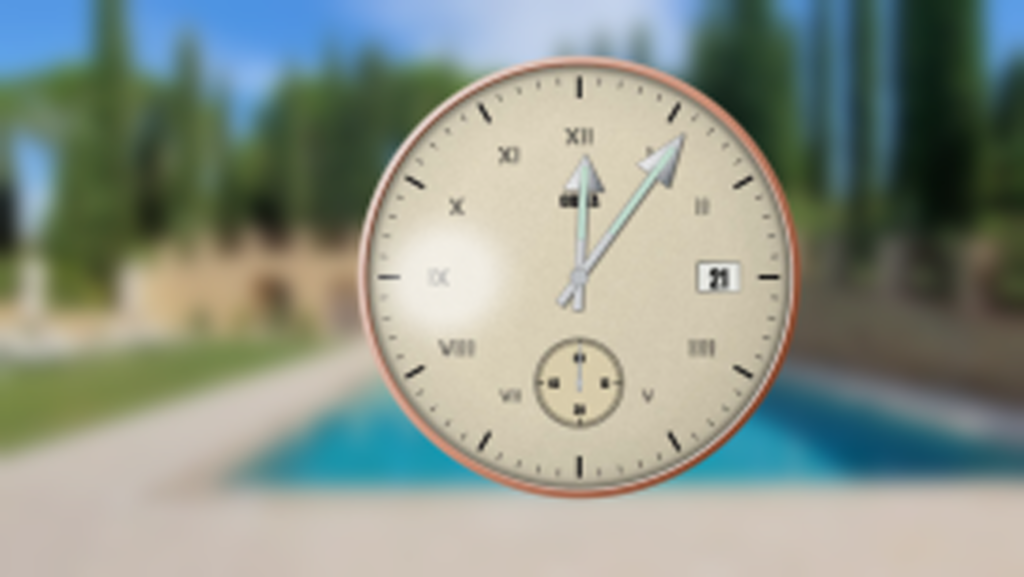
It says 12.06
